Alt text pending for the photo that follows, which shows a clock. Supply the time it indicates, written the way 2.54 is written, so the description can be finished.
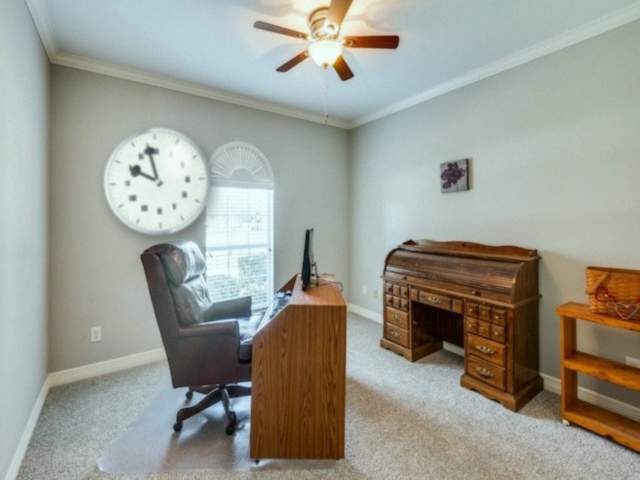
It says 9.58
